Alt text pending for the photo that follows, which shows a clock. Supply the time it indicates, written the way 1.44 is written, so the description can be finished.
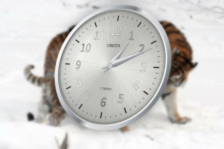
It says 1.11
